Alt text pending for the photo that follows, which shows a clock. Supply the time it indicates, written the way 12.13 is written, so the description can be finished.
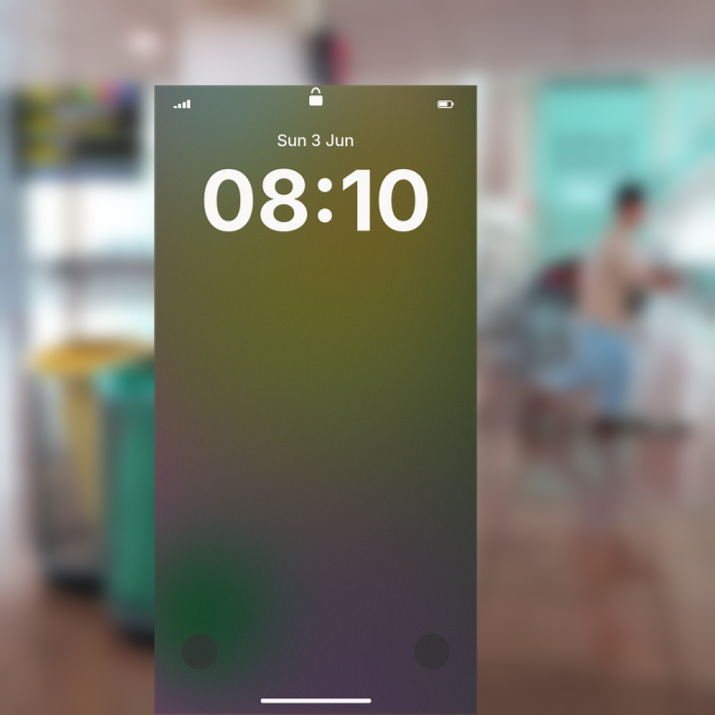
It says 8.10
